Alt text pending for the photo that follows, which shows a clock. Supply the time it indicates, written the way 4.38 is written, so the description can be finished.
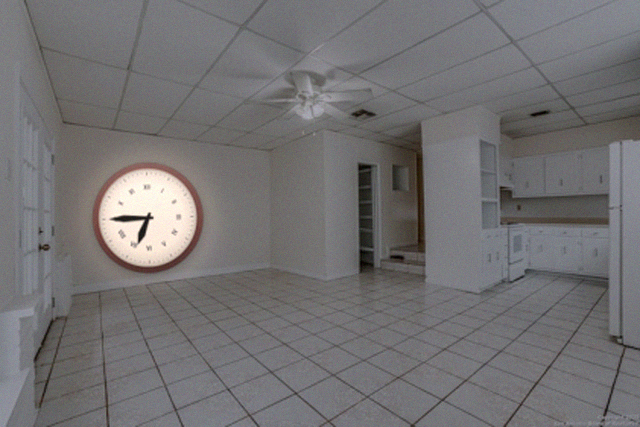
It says 6.45
